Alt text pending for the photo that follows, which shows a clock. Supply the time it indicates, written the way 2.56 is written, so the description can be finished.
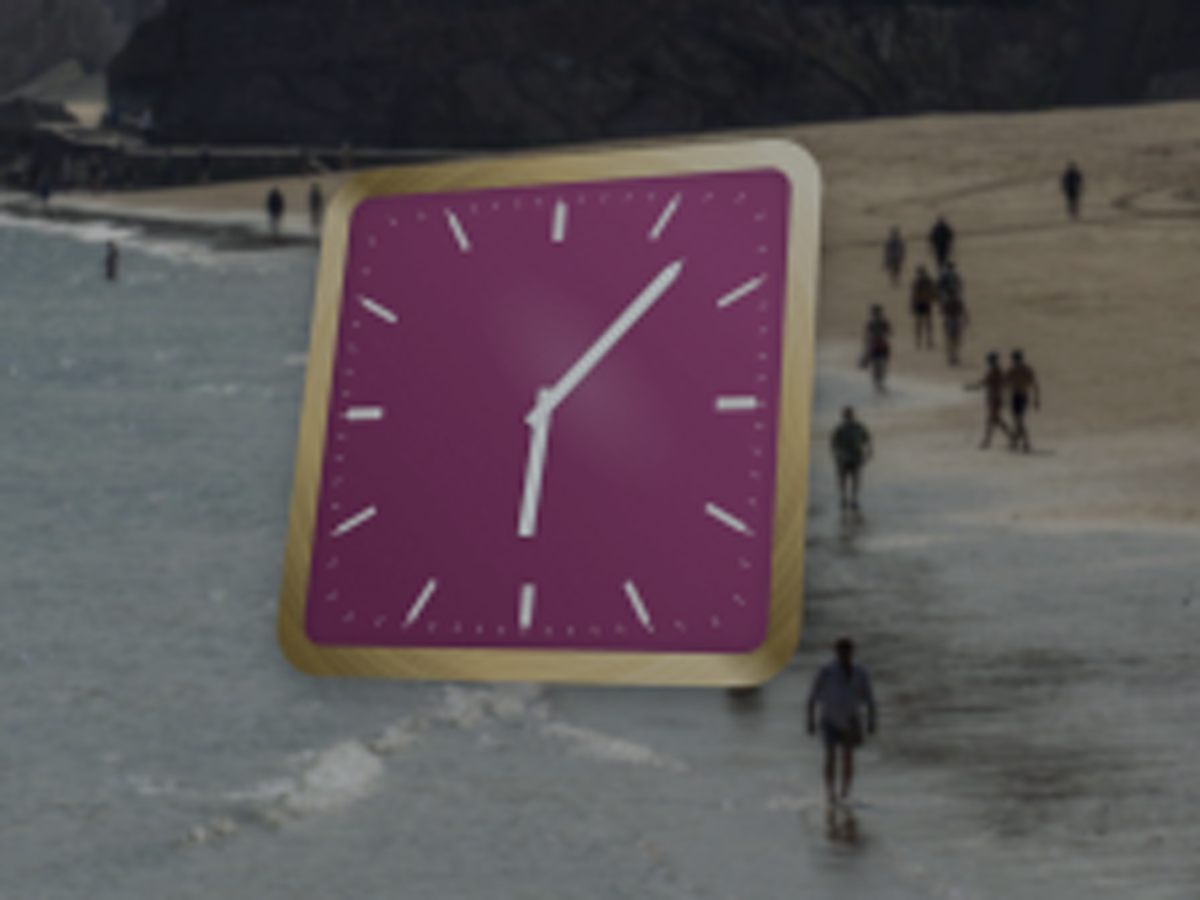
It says 6.07
